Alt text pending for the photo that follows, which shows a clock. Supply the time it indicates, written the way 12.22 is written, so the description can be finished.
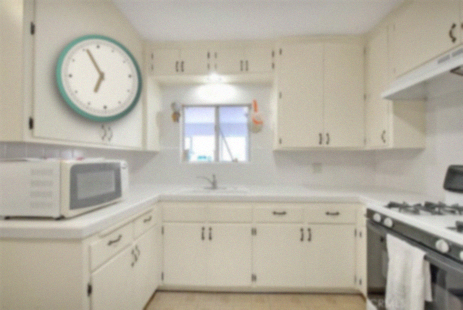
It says 6.56
